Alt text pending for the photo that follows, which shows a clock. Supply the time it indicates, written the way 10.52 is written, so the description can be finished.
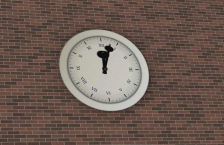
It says 12.03
